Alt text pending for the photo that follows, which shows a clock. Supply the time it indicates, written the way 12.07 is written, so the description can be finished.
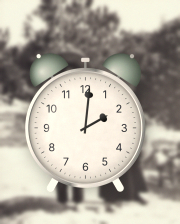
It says 2.01
